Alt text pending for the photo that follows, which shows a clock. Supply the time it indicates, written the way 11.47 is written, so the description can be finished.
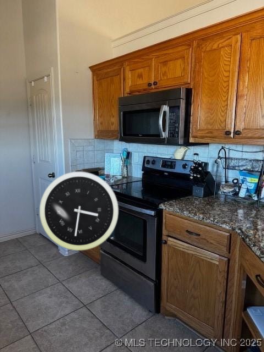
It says 3.32
